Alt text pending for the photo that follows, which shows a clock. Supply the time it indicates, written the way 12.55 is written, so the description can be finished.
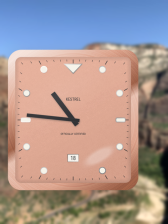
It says 10.46
